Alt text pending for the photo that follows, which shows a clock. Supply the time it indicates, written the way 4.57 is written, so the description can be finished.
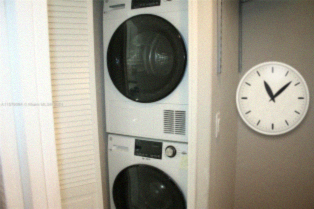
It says 11.08
